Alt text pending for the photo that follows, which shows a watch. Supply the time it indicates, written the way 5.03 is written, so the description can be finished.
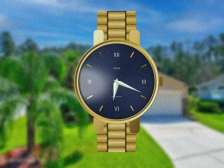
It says 6.19
